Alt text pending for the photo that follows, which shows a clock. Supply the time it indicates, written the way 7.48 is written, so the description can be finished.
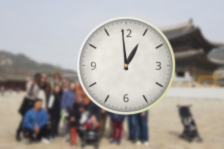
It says 12.59
